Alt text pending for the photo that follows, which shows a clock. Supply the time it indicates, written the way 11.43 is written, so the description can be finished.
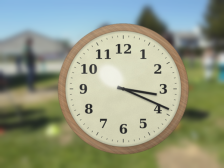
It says 3.19
